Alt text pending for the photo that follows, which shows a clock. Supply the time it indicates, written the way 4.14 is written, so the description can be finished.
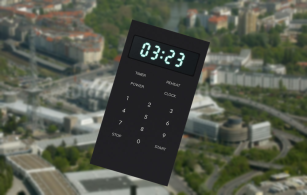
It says 3.23
